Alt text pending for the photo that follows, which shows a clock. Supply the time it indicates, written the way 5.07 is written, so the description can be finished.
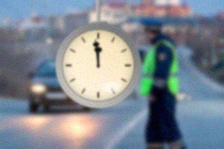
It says 11.59
